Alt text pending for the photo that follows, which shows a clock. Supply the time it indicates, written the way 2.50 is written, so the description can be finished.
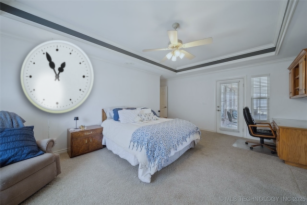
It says 12.56
